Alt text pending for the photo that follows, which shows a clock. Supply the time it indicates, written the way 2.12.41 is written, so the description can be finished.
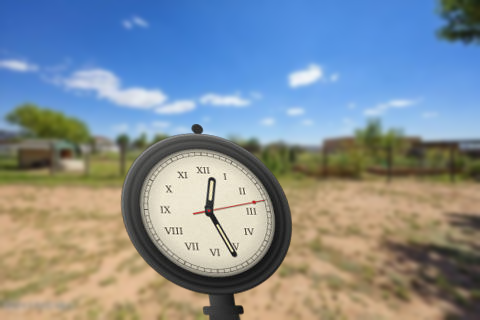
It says 12.26.13
